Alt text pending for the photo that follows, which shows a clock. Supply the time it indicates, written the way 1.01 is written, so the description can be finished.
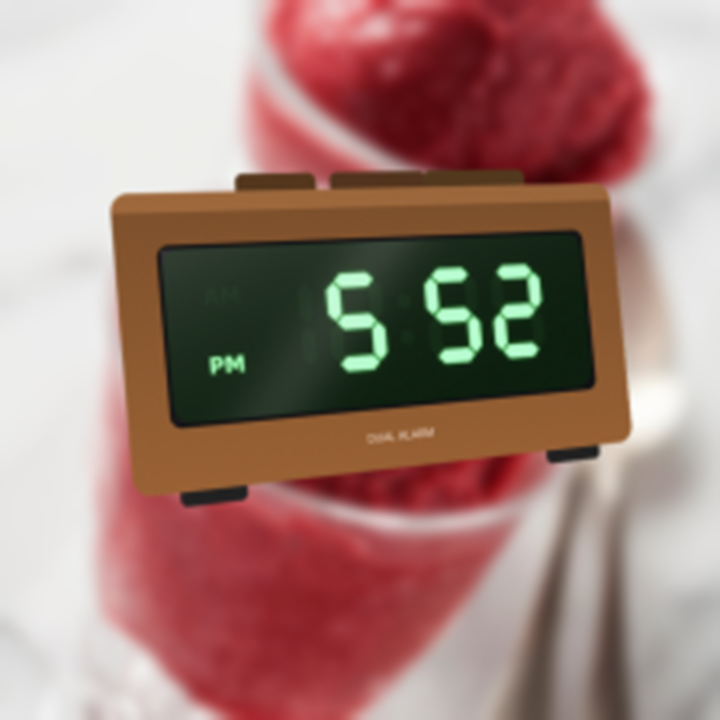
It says 5.52
